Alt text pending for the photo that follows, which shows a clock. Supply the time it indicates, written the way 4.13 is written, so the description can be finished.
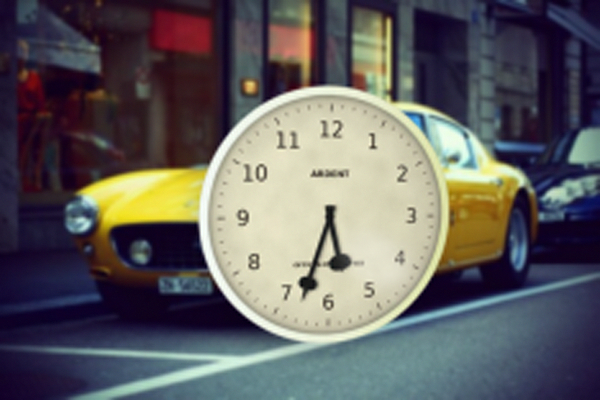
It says 5.33
